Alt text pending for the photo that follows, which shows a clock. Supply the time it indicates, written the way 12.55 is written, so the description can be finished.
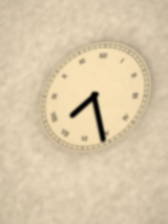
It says 7.26
